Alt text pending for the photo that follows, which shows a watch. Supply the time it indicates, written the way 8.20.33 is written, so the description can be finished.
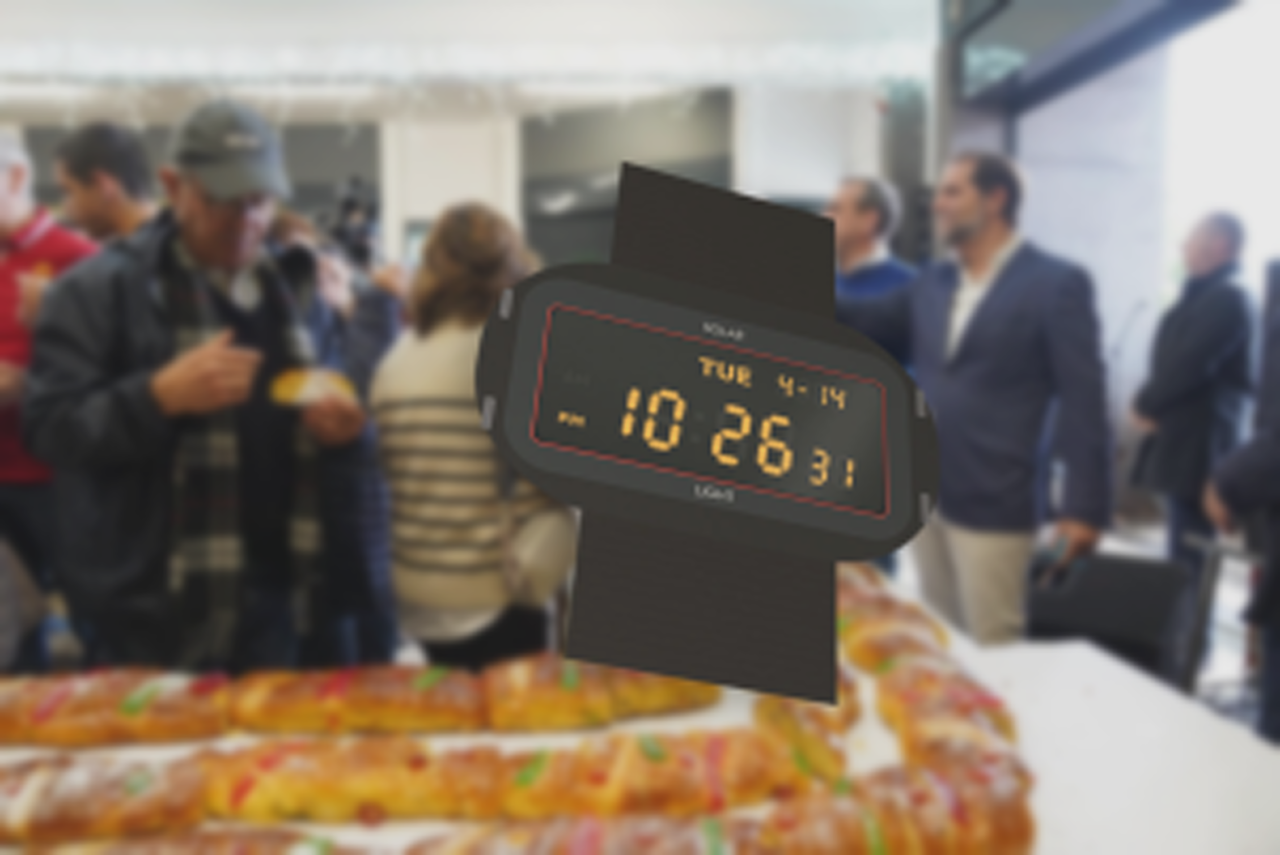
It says 10.26.31
